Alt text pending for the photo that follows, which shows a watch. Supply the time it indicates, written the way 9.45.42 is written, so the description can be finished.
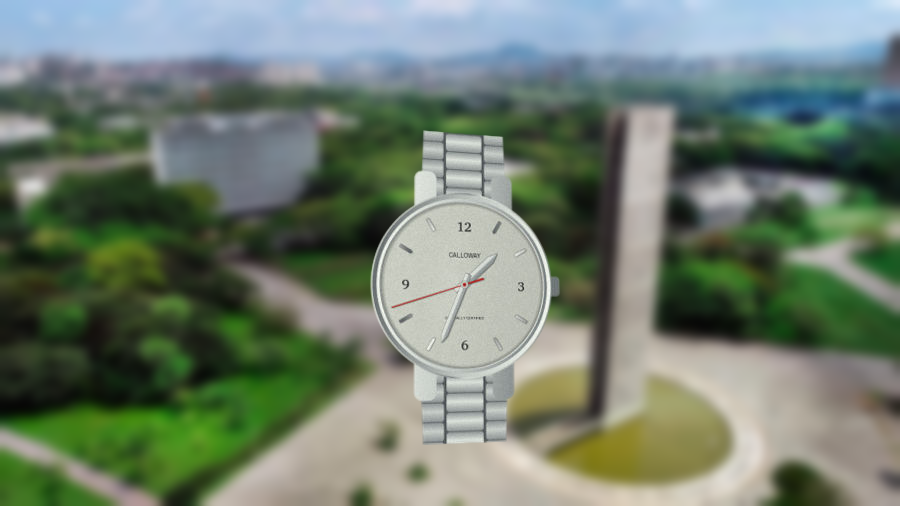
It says 1.33.42
